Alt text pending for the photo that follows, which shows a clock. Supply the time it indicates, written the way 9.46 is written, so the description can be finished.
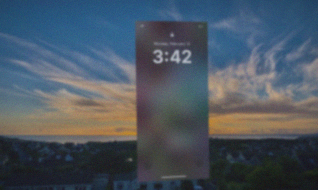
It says 3.42
